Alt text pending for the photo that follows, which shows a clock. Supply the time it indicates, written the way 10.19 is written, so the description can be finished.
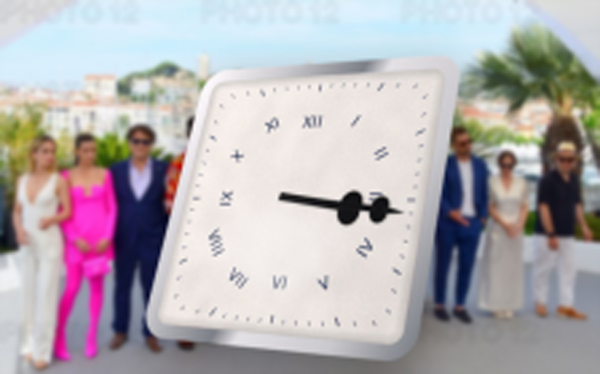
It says 3.16
